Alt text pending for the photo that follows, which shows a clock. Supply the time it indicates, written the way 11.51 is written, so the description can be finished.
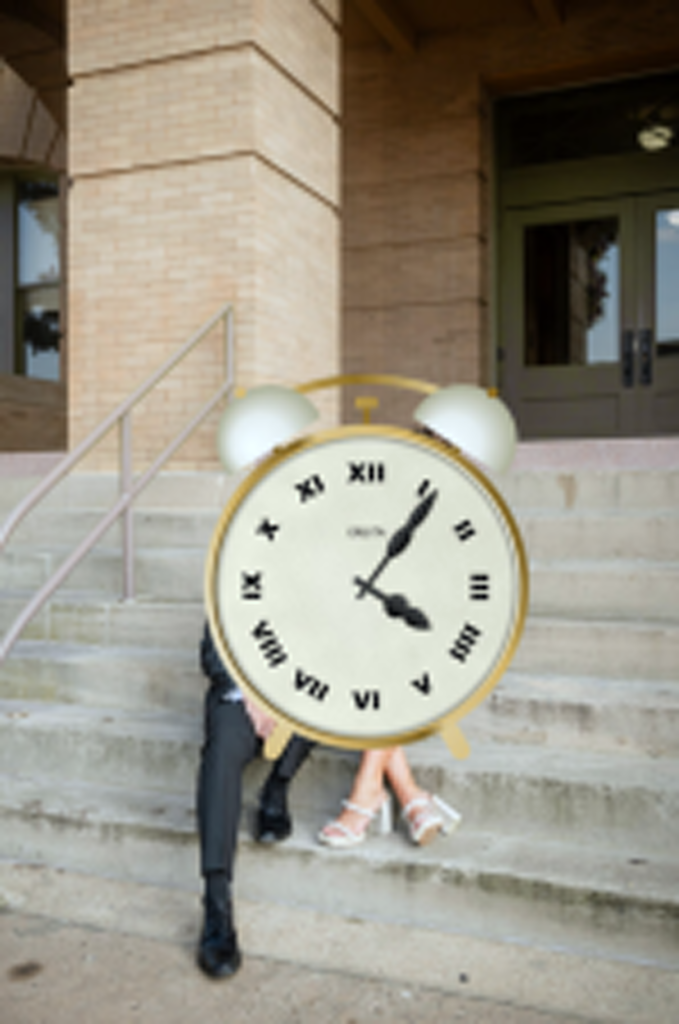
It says 4.06
